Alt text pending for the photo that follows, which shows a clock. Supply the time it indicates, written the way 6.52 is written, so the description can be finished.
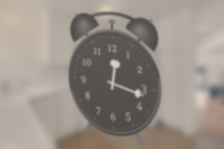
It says 12.17
